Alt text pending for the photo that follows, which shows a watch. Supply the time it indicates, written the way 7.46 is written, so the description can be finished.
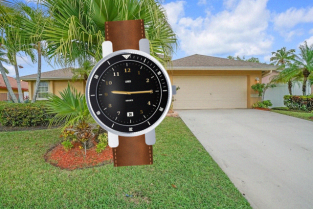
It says 9.15
